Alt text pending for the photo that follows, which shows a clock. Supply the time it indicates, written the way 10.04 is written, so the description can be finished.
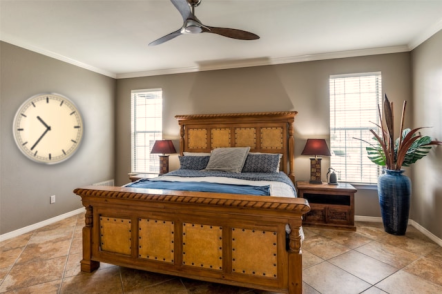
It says 10.37
